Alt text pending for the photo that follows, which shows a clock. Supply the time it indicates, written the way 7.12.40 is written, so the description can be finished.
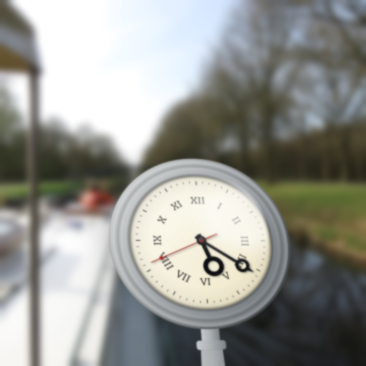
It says 5.20.41
